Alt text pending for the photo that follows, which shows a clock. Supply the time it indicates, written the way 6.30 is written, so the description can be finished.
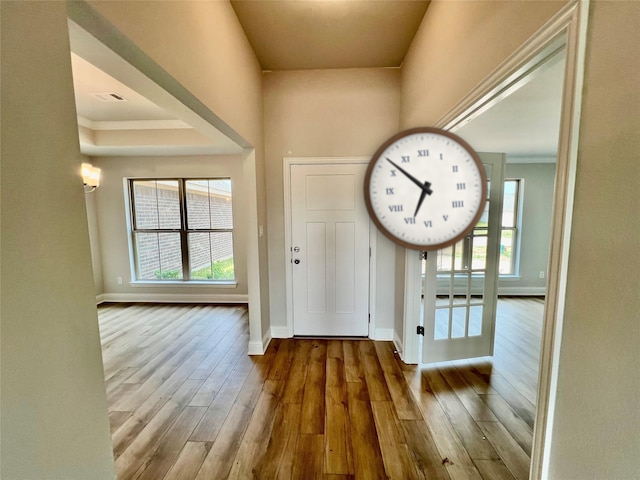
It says 6.52
